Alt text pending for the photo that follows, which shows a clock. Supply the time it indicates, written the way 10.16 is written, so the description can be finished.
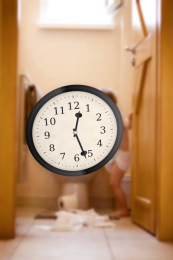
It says 12.27
